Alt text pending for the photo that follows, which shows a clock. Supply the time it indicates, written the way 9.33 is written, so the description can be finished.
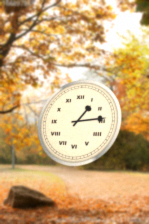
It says 1.14
